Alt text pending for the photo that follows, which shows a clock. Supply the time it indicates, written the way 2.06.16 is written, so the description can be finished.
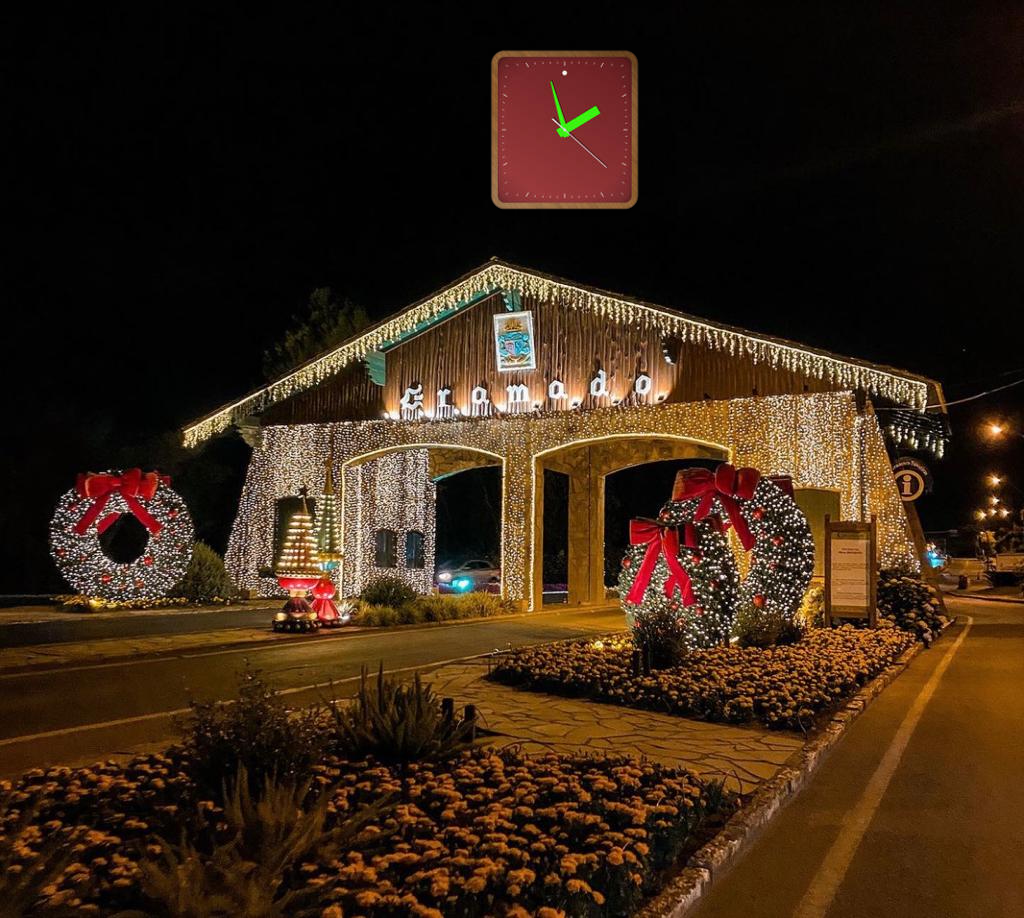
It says 1.57.22
